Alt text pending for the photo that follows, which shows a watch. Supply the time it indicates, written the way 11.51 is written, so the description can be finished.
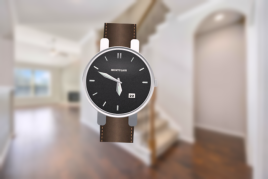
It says 5.49
